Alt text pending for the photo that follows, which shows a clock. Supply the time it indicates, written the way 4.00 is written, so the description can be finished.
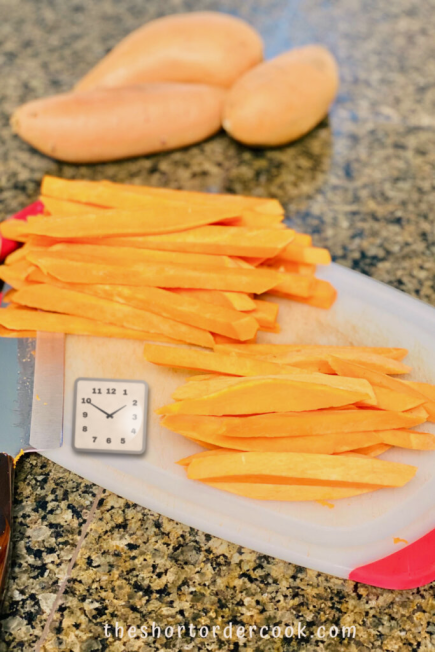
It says 1.50
